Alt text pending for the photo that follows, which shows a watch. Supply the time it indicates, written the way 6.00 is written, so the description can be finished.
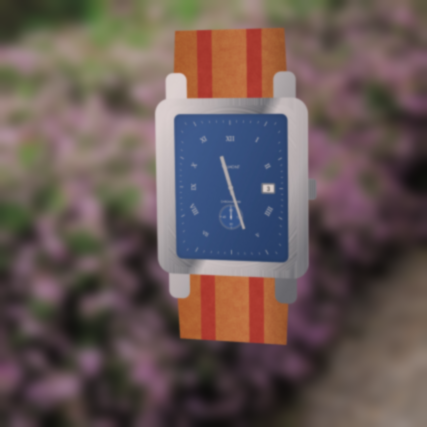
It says 11.27
